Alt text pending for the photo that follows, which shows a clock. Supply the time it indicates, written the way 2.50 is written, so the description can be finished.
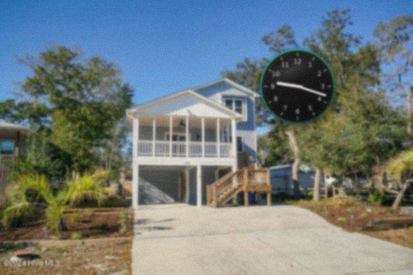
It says 9.18
